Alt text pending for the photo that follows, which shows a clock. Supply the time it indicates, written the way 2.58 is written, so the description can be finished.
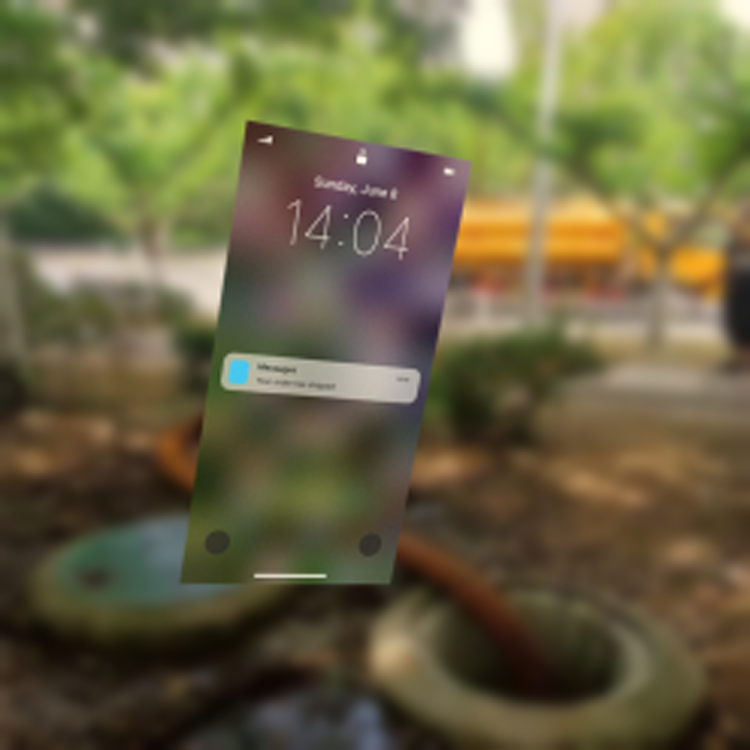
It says 14.04
